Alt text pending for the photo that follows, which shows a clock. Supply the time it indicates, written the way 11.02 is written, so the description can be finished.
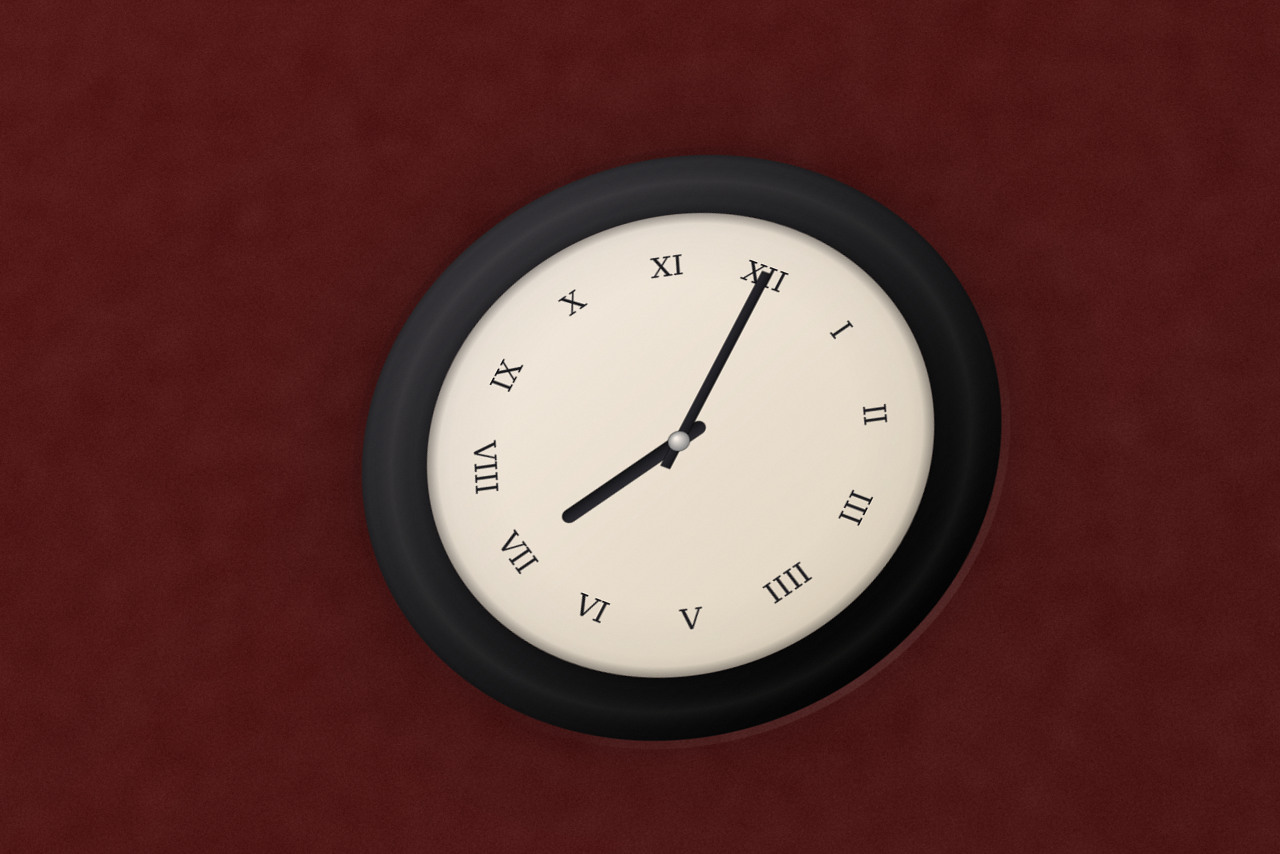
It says 7.00
